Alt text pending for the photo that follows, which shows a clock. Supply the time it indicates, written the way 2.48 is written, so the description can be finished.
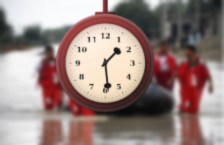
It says 1.29
